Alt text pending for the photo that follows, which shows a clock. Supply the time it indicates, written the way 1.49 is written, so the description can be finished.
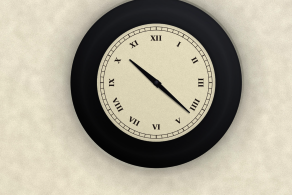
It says 10.22
